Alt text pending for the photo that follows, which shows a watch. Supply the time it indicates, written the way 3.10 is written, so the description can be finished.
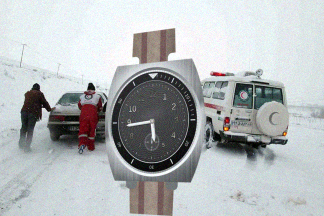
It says 5.44
